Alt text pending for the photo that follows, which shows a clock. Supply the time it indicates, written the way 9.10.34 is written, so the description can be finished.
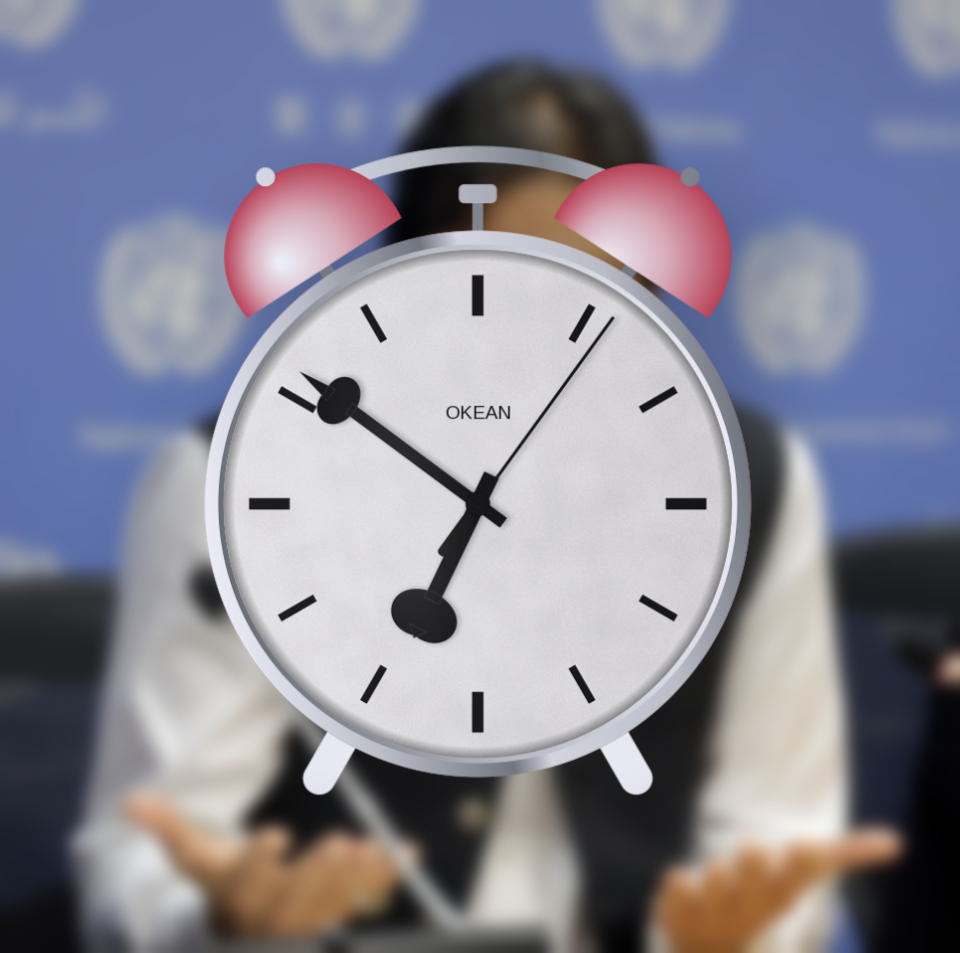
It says 6.51.06
